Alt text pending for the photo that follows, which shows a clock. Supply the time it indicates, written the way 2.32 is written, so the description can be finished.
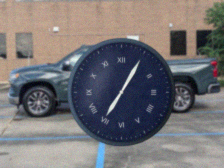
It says 7.05
